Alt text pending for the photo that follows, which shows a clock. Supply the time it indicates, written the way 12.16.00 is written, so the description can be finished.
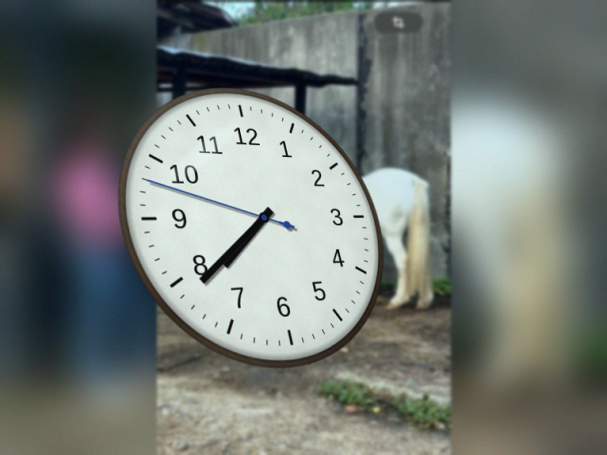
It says 7.38.48
